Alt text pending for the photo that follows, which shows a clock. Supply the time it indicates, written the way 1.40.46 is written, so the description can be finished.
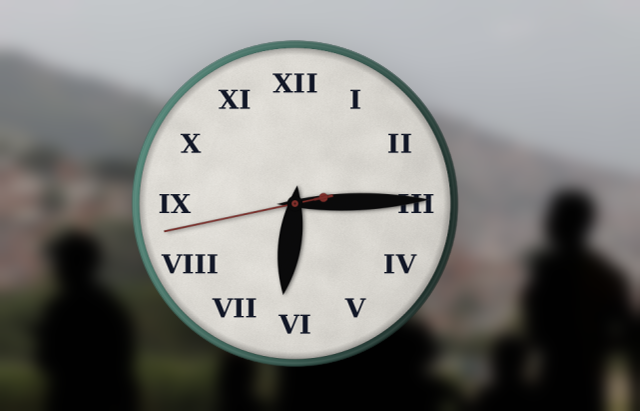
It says 6.14.43
